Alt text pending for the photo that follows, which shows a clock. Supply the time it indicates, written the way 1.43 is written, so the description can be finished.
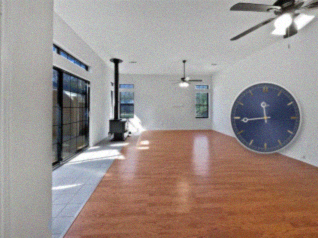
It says 11.44
